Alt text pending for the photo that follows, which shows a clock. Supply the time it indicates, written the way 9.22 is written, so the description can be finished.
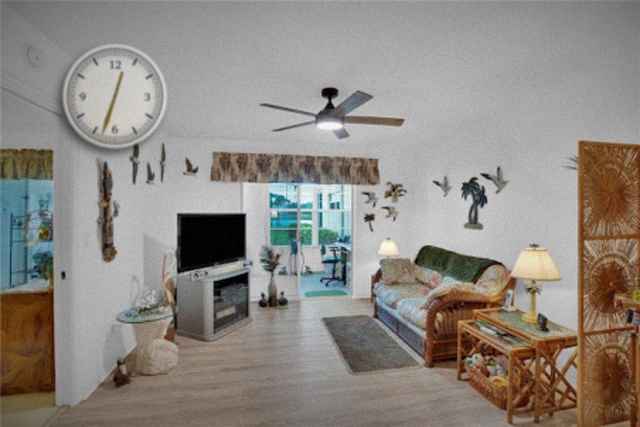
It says 12.33
